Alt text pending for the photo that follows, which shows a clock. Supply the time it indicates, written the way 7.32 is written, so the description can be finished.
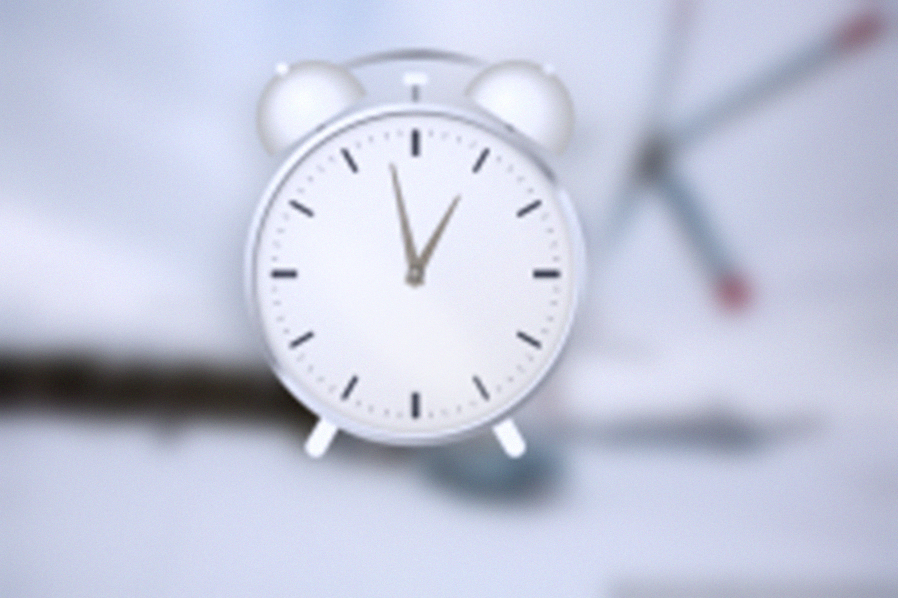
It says 12.58
